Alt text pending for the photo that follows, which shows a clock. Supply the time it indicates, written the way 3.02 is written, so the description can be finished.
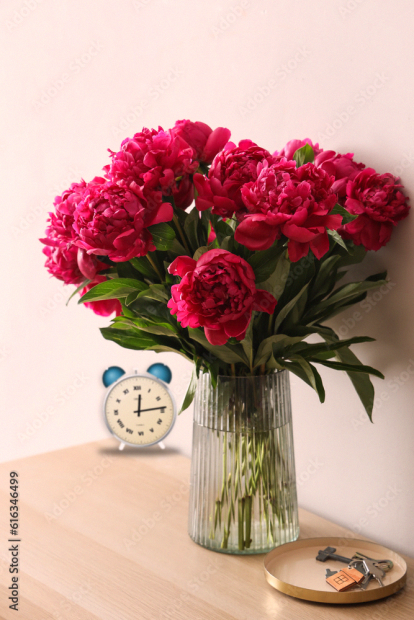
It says 12.14
